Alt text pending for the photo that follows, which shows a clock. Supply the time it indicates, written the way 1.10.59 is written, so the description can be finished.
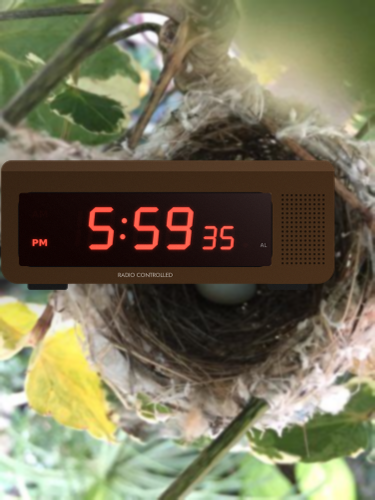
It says 5.59.35
